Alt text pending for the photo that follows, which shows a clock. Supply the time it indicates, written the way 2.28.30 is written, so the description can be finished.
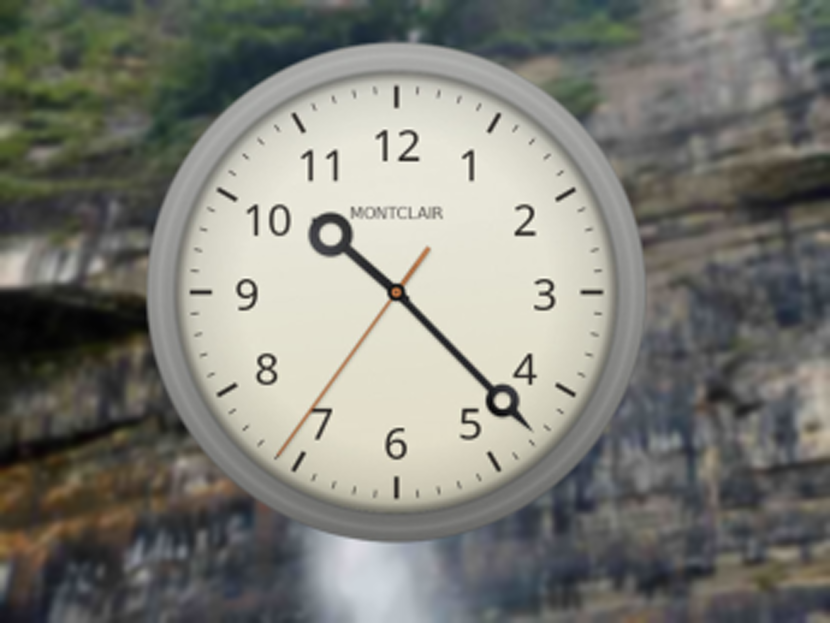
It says 10.22.36
